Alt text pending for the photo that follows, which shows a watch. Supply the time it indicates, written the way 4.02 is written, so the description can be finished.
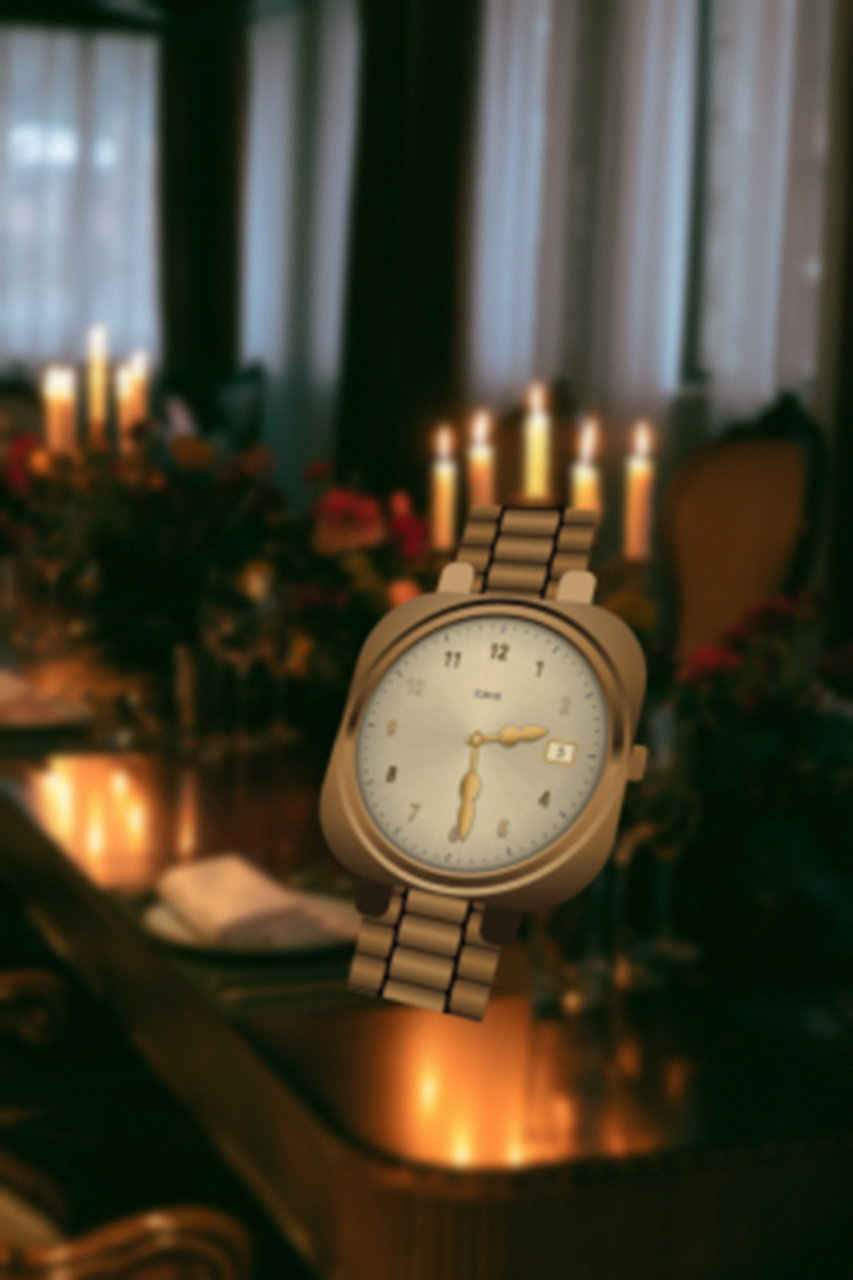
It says 2.29
